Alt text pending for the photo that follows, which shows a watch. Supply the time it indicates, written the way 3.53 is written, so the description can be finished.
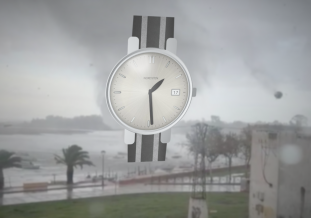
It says 1.29
